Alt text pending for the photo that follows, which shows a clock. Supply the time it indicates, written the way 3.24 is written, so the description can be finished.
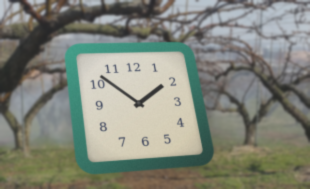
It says 1.52
